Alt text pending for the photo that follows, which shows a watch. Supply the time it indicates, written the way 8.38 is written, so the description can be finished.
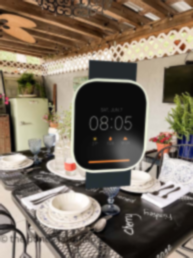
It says 8.05
